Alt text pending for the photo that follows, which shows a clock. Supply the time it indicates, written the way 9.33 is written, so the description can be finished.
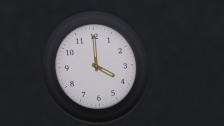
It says 4.00
